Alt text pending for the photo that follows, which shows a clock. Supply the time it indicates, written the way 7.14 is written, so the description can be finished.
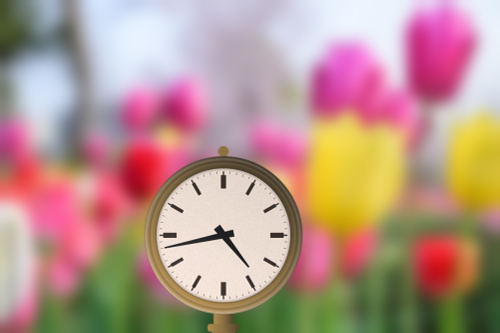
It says 4.43
